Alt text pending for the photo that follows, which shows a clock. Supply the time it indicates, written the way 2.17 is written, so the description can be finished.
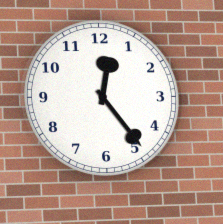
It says 12.24
